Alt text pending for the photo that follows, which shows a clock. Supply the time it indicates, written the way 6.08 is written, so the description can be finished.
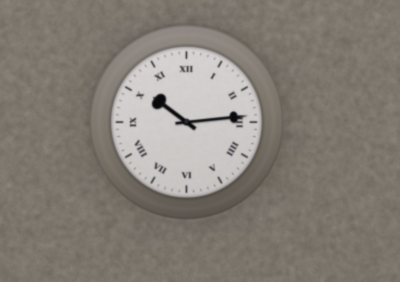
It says 10.14
